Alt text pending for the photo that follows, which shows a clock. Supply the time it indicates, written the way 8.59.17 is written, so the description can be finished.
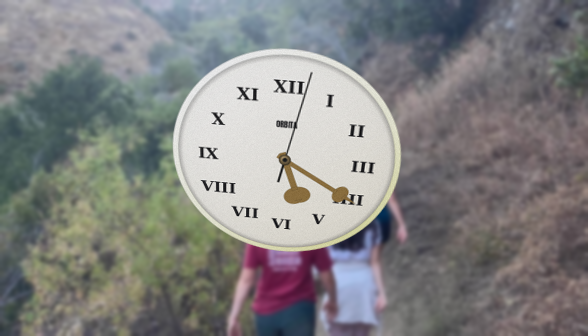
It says 5.20.02
